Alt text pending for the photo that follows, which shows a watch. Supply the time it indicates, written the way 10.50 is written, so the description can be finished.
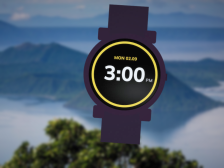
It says 3.00
